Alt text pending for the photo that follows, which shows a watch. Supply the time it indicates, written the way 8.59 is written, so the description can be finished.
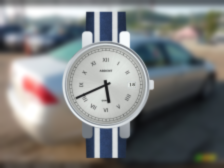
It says 5.41
